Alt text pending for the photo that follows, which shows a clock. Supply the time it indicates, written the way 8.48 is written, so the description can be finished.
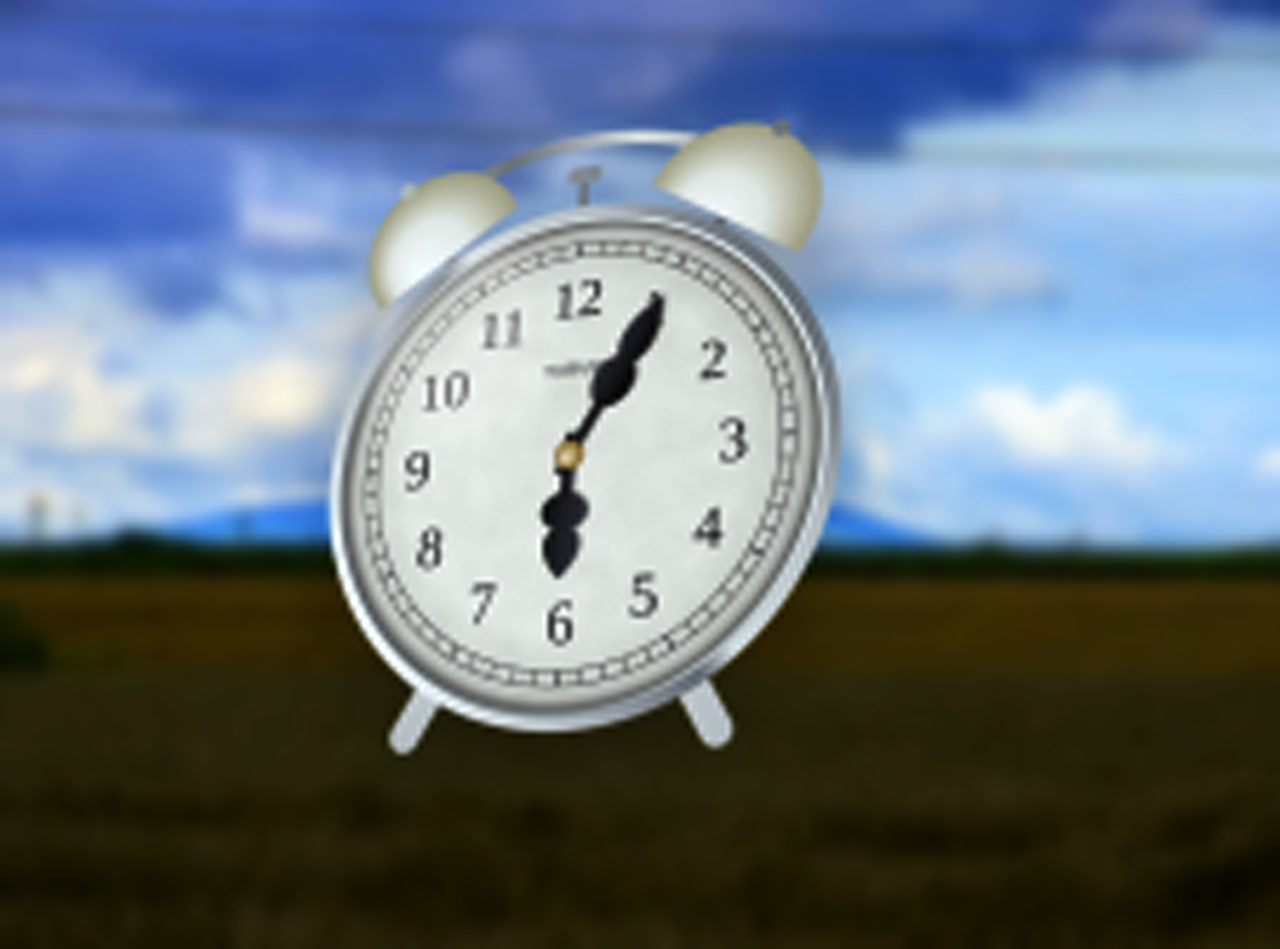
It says 6.05
